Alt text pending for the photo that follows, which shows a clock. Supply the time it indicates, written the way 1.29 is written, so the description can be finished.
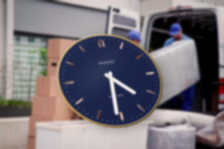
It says 4.31
